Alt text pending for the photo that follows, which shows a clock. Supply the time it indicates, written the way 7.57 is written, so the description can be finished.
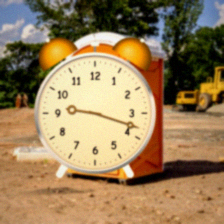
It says 9.18
